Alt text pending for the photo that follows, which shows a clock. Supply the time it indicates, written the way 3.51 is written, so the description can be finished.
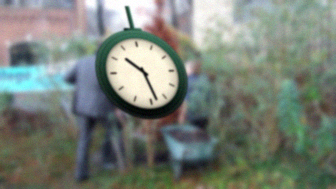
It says 10.28
